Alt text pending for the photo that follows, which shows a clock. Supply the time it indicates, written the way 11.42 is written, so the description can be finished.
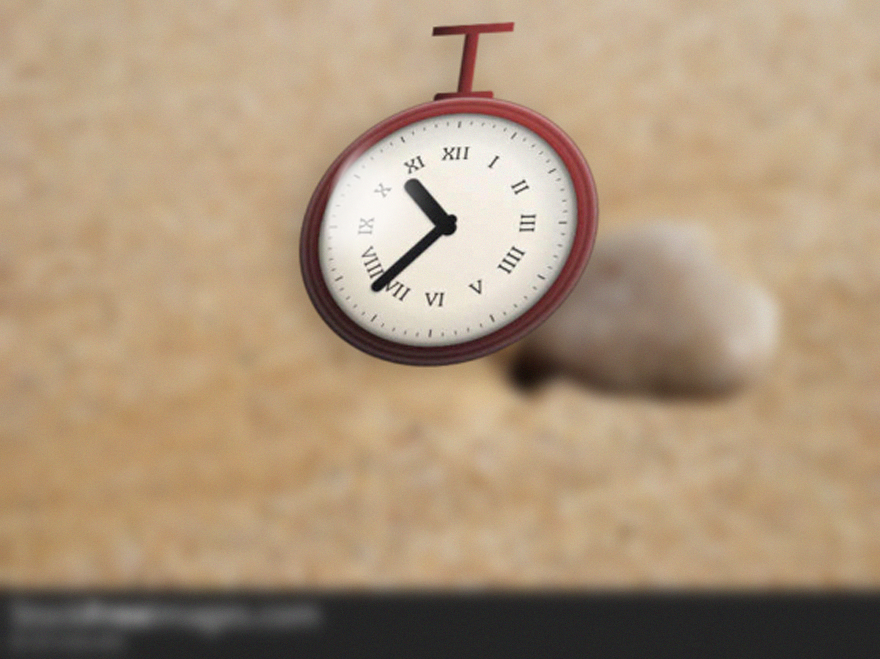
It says 10.37
